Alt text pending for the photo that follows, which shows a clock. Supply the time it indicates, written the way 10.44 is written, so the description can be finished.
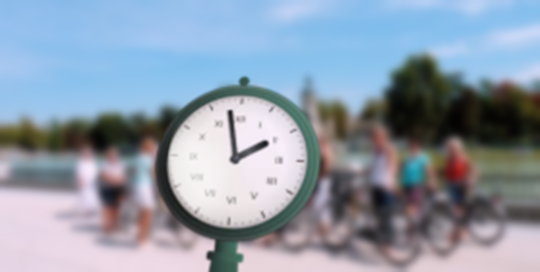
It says 1.58
